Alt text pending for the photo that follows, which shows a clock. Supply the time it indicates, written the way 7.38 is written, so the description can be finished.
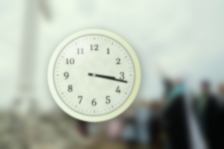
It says 3.17
